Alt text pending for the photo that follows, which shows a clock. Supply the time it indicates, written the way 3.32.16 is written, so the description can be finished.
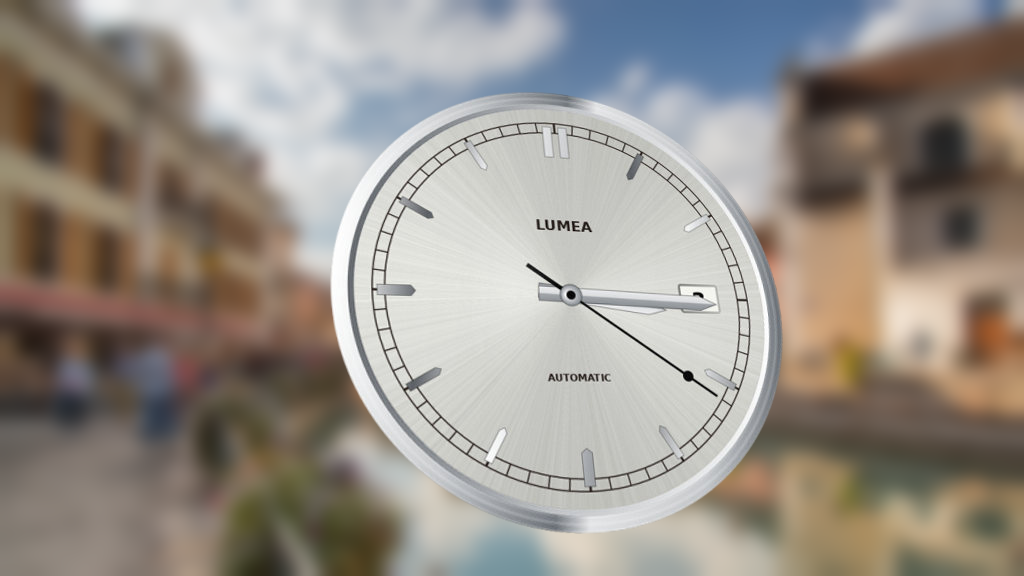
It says 3.15.21
